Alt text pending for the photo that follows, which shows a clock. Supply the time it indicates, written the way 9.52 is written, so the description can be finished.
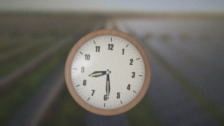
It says 8.29
